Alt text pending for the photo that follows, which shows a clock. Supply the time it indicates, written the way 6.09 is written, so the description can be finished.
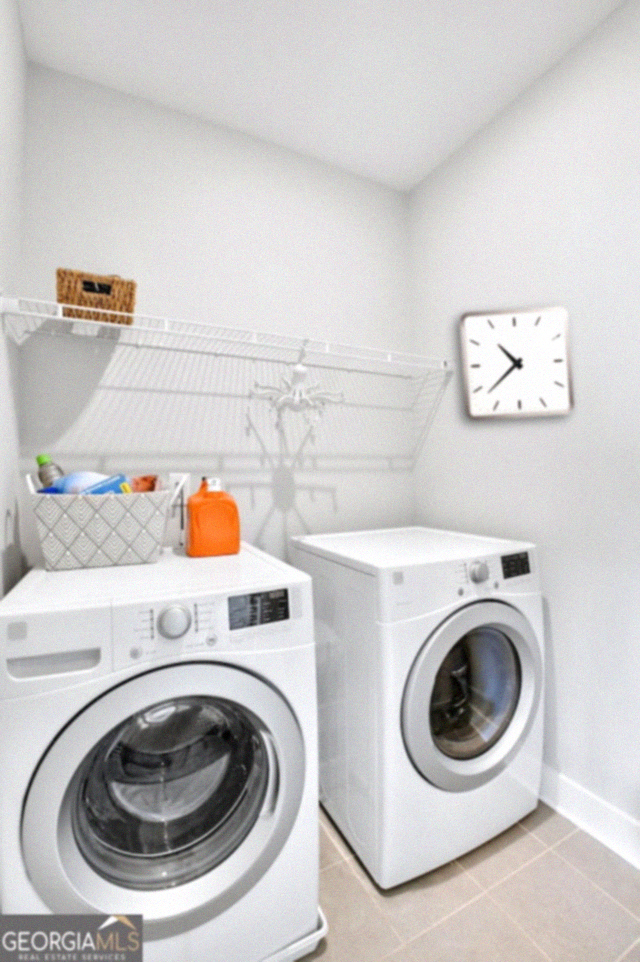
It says 10.38
